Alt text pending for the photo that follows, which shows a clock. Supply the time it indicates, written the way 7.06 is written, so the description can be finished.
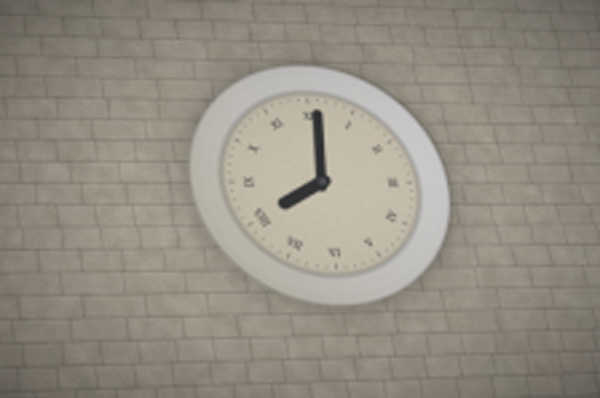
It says 8.01
